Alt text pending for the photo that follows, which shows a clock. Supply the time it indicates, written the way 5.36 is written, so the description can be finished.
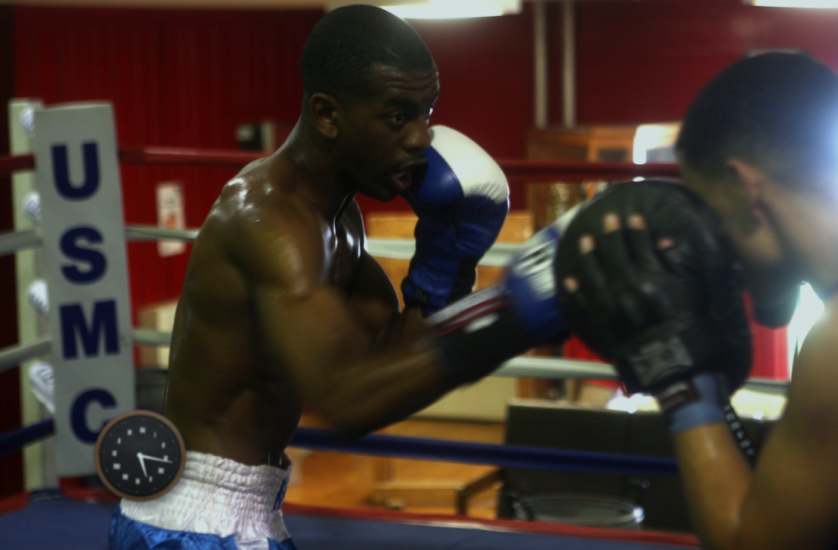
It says 5.16
